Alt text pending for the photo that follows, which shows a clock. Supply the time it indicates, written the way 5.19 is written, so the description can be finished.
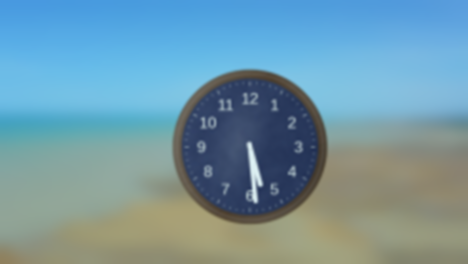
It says 5.29
